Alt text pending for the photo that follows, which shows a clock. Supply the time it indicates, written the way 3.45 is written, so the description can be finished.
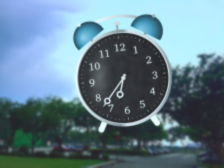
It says 6.37
